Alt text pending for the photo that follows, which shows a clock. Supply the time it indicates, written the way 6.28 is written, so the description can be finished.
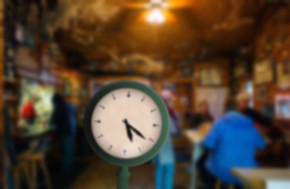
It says 5.21
